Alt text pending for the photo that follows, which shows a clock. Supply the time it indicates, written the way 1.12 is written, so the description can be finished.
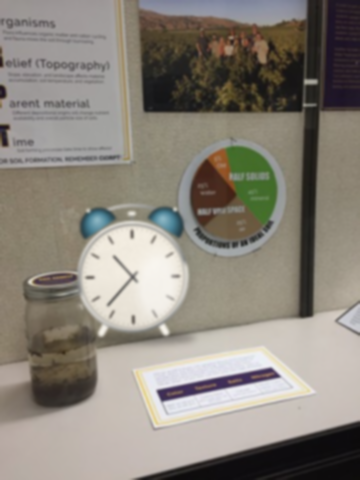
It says 10.37
